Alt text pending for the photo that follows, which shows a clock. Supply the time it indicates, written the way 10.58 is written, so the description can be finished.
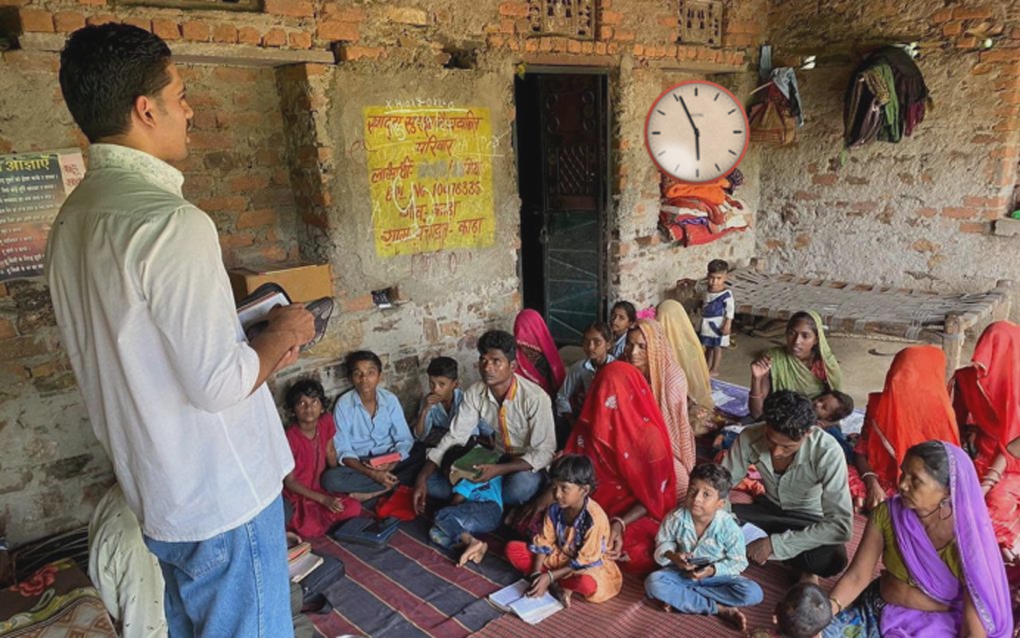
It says 5.56
